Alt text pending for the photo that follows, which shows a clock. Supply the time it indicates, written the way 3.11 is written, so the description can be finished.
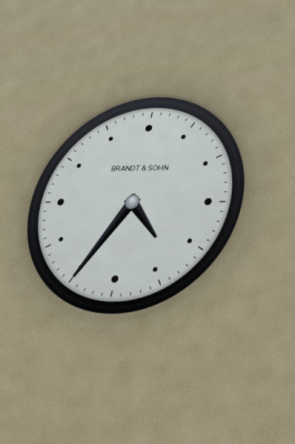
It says 4.35
